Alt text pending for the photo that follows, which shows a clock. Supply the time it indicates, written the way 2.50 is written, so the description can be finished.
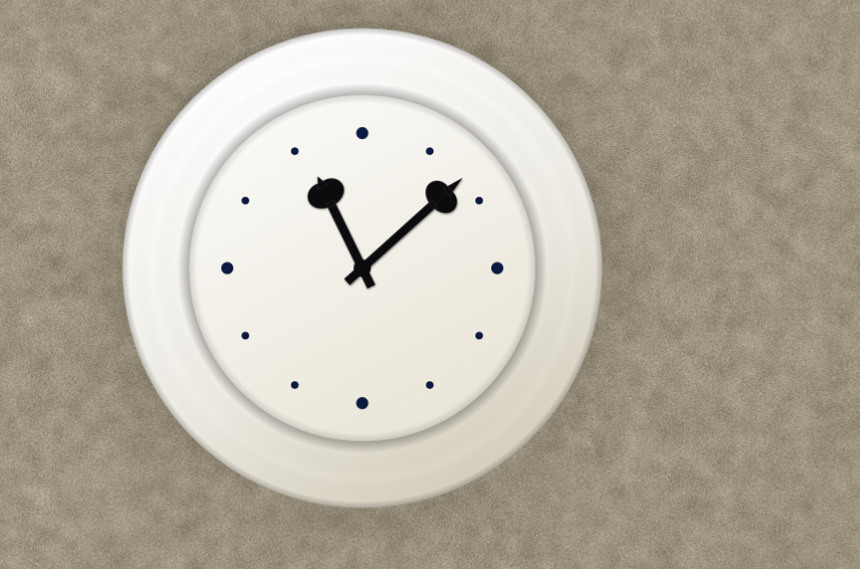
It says 11.08
